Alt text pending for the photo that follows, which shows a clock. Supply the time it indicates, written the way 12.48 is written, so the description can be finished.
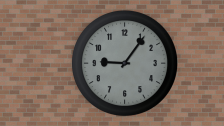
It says 9.06
